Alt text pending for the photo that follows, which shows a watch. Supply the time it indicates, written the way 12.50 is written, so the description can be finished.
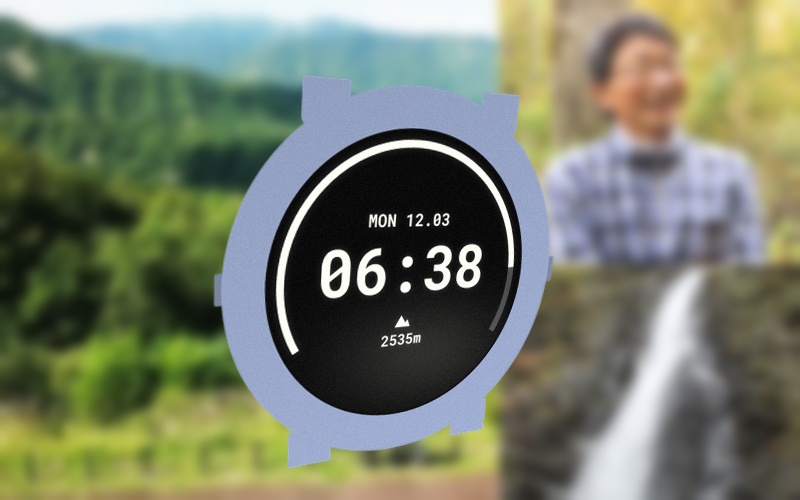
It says 6.38
